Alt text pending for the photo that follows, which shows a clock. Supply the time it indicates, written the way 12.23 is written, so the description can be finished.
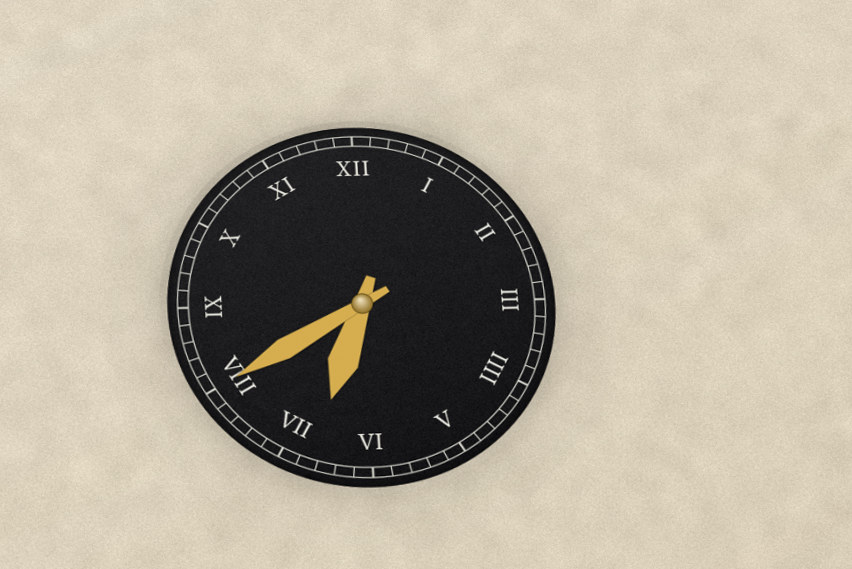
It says 6.40
